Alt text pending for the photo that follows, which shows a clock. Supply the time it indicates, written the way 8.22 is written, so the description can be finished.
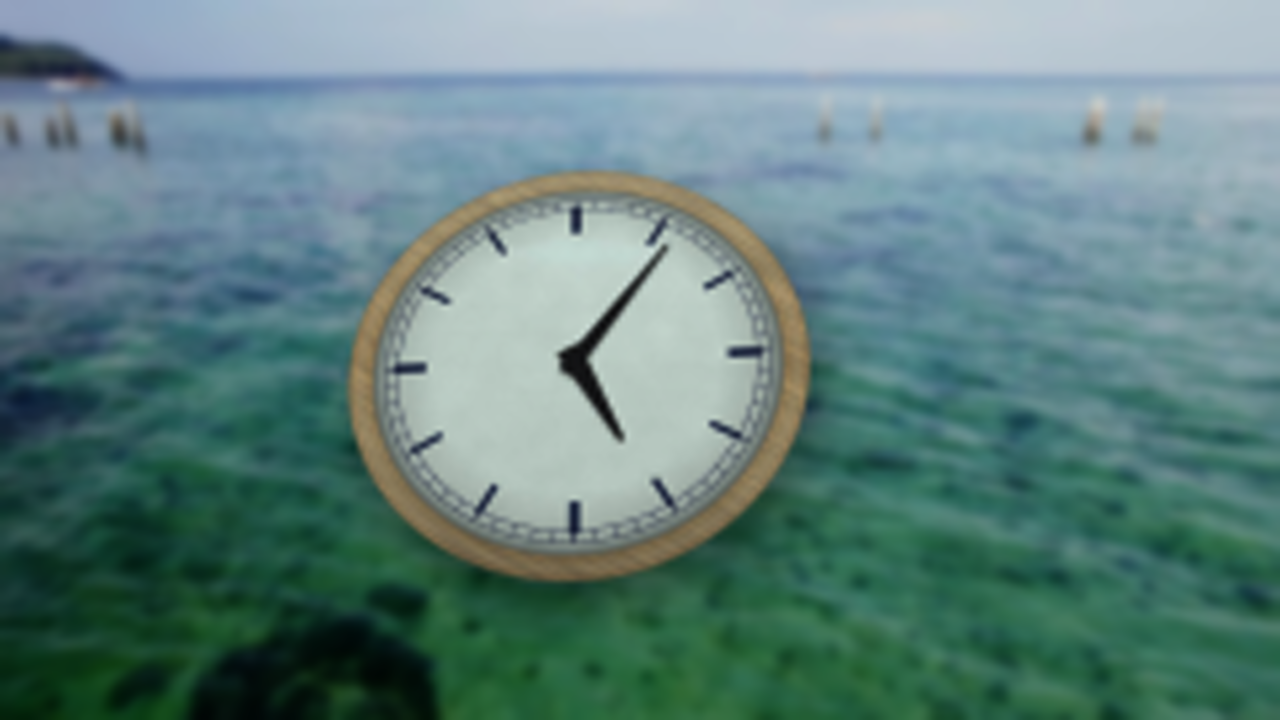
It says 5.06
